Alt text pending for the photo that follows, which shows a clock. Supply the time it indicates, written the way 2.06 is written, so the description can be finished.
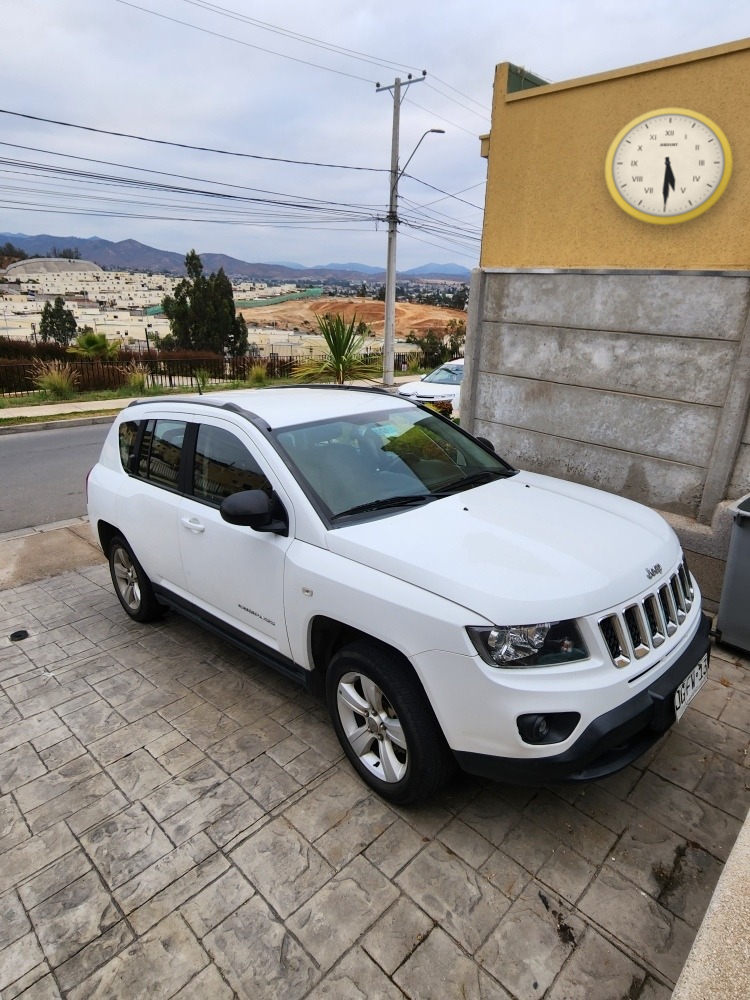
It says 5.30
